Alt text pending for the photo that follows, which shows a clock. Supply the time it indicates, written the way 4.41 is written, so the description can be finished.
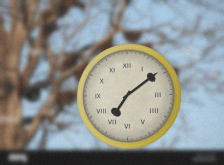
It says 7.09
